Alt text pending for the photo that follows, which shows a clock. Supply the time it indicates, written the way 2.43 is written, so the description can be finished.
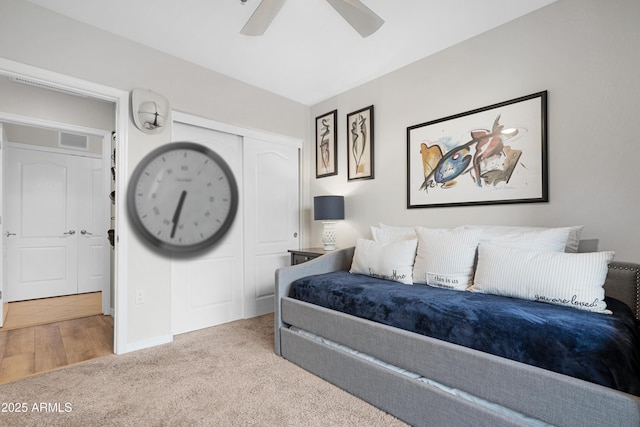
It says 6.32
